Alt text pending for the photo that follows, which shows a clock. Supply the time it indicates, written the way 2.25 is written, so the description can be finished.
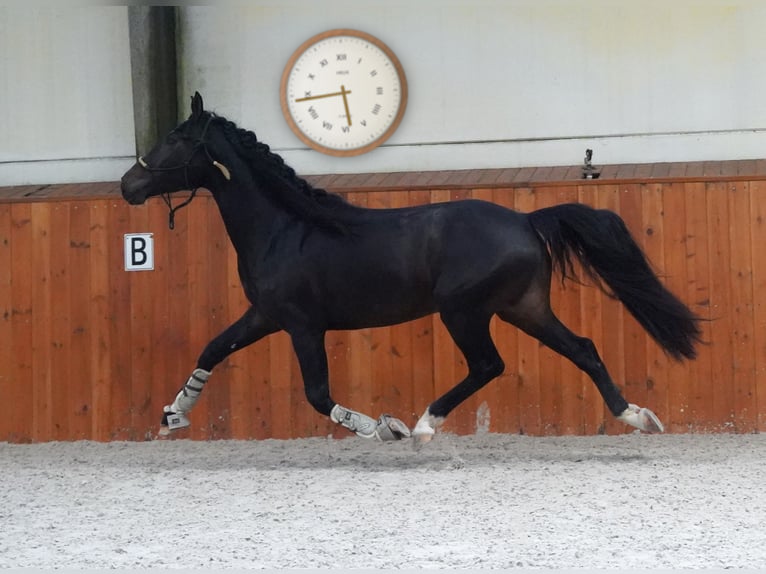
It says 5.44
